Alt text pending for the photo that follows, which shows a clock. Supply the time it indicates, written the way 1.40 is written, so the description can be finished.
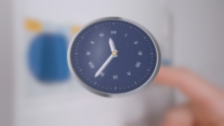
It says 11.36
